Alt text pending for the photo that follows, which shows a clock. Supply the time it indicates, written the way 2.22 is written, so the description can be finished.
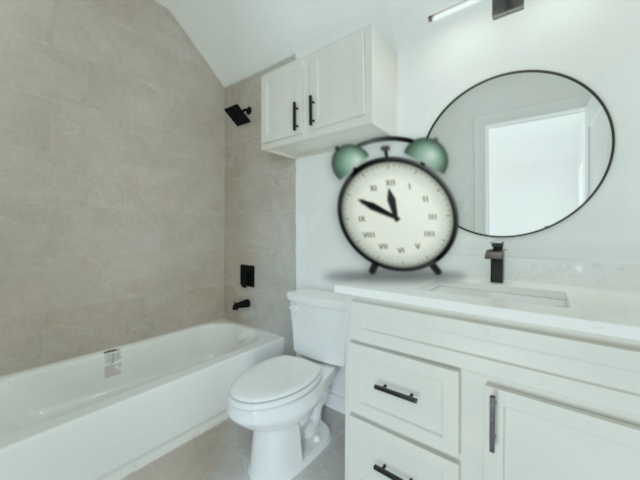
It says 11.50
